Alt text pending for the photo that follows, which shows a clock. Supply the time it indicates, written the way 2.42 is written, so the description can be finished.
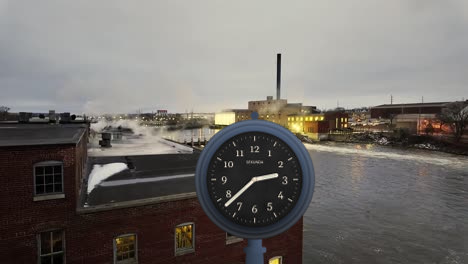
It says 2.38
